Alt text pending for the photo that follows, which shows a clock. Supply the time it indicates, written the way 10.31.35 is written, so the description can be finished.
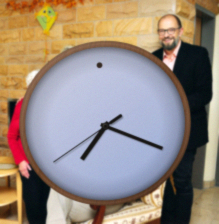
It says 7.19.40
